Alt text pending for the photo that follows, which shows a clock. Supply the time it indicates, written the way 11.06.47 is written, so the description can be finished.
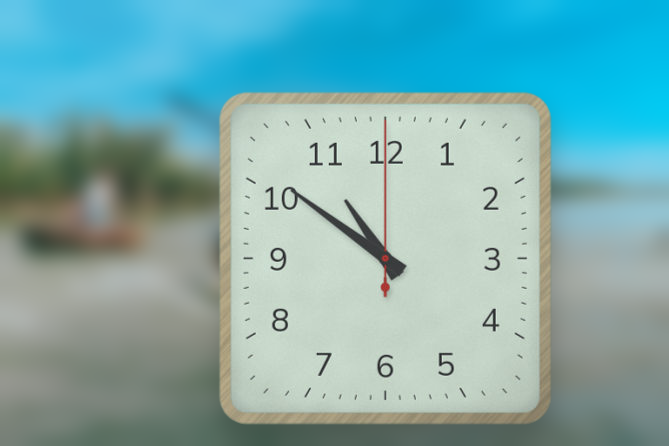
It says 10.51.00
